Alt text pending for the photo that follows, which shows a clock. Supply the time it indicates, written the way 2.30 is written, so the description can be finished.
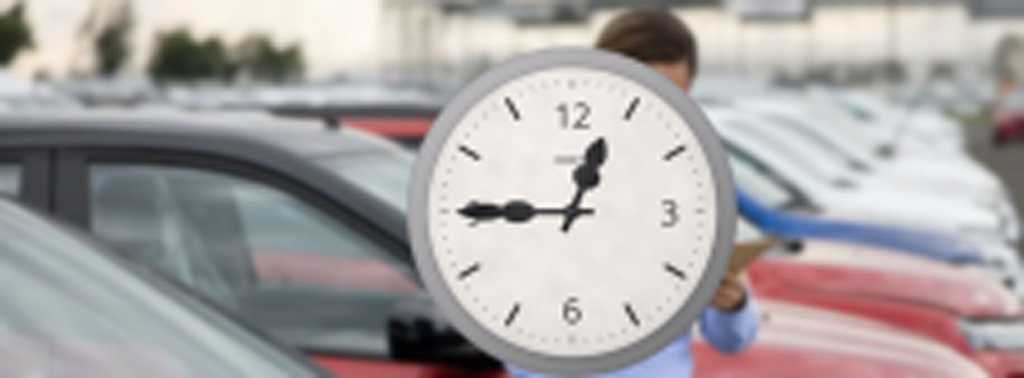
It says 12.45
